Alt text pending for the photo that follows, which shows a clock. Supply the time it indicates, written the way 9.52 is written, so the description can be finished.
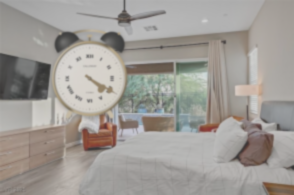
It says 4.20
